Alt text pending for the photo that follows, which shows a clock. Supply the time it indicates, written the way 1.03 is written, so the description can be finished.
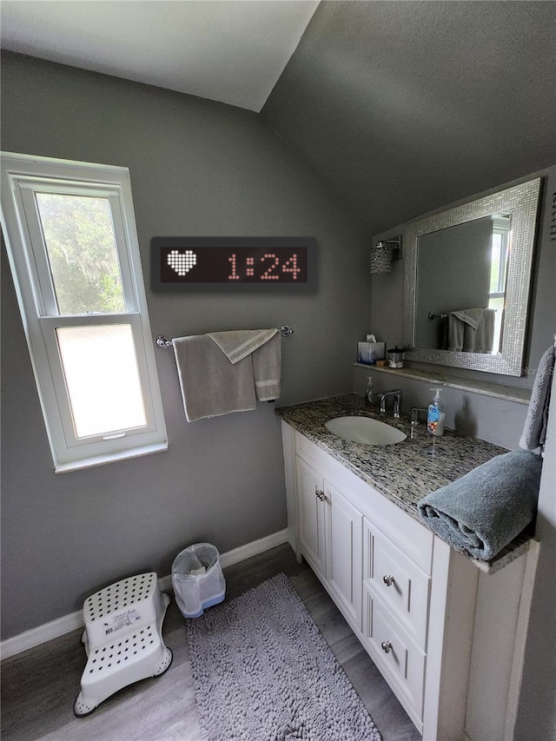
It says 1.24
